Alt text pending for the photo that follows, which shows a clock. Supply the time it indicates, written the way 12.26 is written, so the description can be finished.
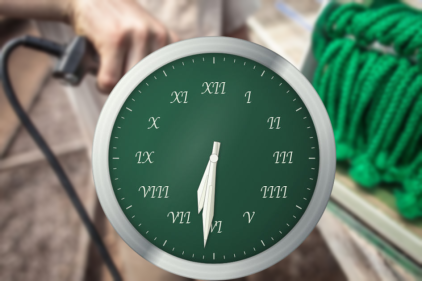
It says 6.31
